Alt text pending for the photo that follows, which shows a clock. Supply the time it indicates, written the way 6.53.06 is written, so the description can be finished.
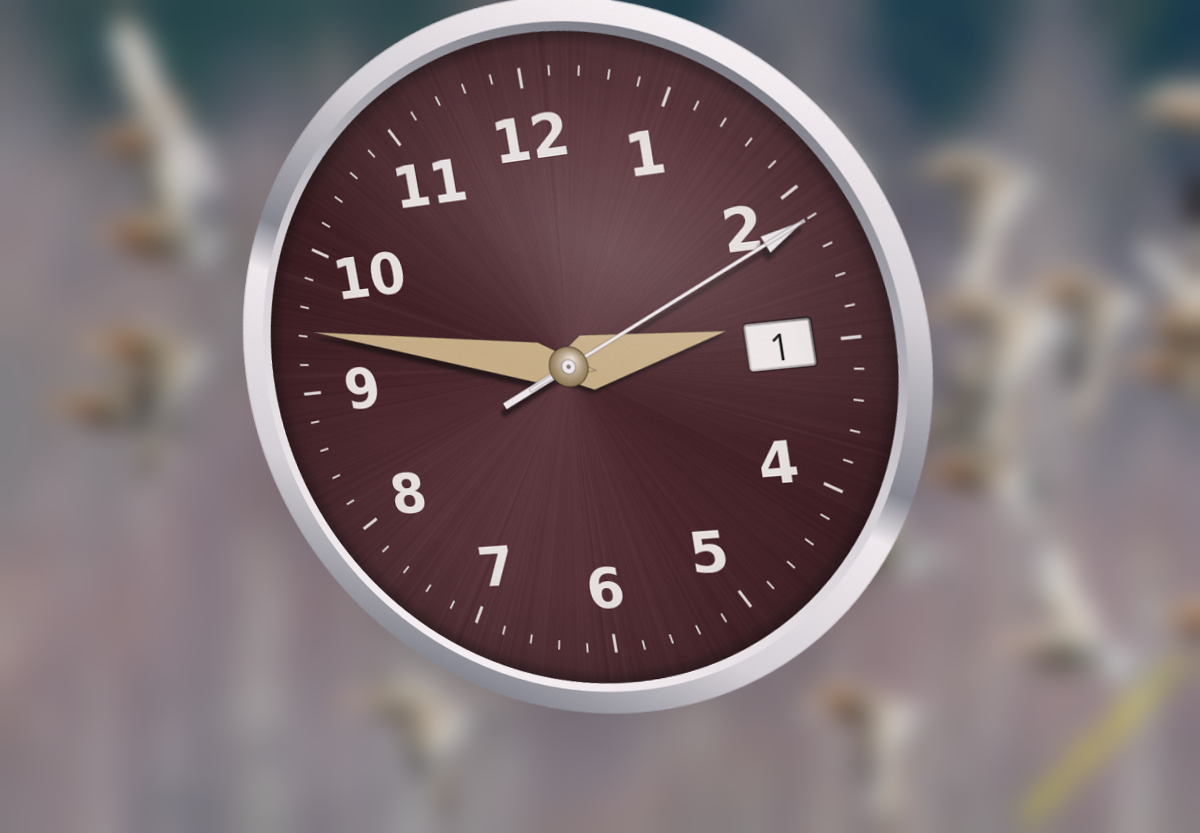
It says 2.47.11
